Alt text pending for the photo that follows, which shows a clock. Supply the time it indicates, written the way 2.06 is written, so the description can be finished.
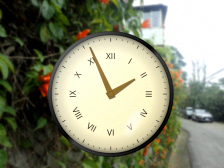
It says 1.56
